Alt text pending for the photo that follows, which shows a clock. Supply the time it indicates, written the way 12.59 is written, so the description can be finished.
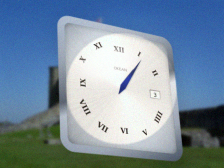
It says 1.06
